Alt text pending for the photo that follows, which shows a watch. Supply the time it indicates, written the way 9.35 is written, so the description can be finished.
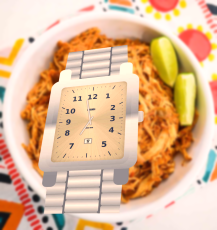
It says 6.58
